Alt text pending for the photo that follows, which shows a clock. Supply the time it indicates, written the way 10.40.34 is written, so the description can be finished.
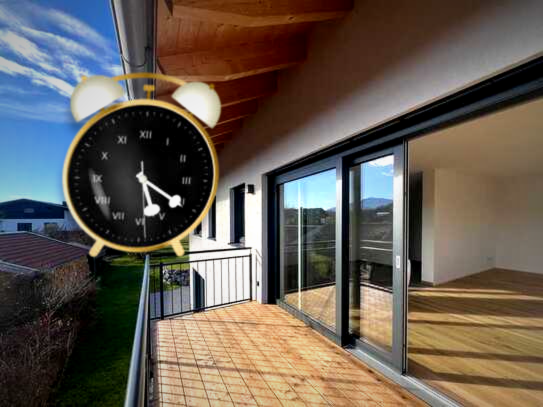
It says 5.20.29
